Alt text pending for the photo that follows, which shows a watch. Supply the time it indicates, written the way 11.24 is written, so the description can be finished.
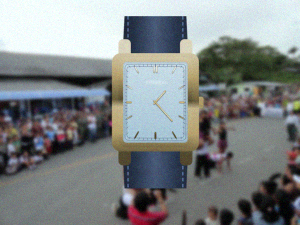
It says 1.23
